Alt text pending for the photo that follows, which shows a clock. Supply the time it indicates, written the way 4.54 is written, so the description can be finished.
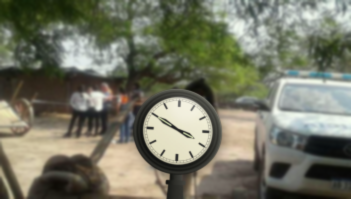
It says 3.50
